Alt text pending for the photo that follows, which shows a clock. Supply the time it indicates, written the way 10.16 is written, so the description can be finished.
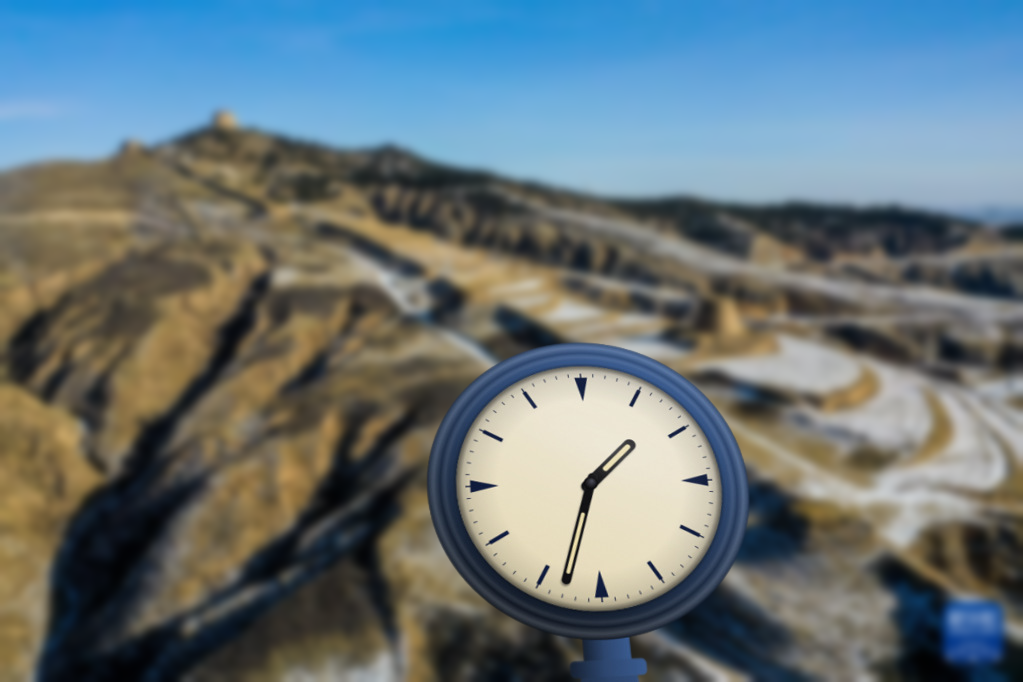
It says 1.33
